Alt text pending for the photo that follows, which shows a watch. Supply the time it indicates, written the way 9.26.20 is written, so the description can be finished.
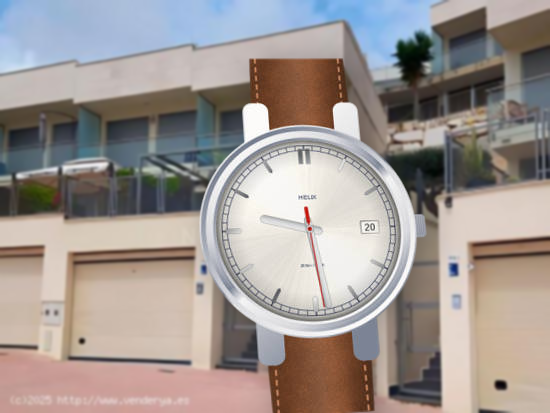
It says 9.28.29
